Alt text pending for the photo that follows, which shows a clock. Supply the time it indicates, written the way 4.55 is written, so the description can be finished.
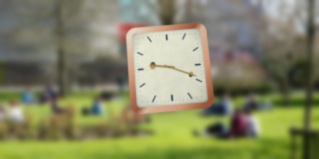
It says 9.19
